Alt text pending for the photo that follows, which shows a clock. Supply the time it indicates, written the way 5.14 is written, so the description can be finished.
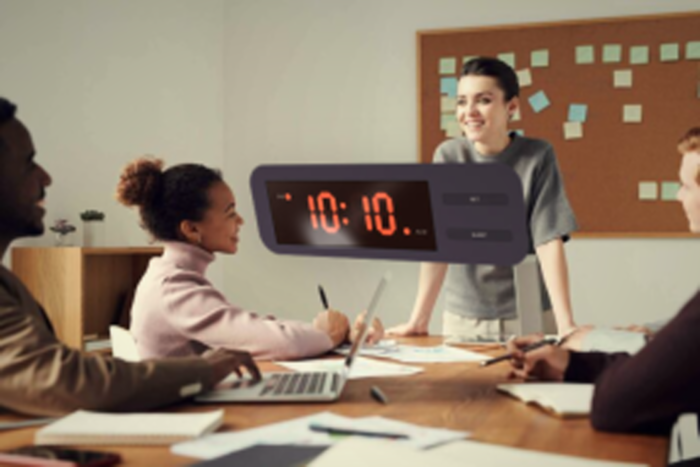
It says 10.10
